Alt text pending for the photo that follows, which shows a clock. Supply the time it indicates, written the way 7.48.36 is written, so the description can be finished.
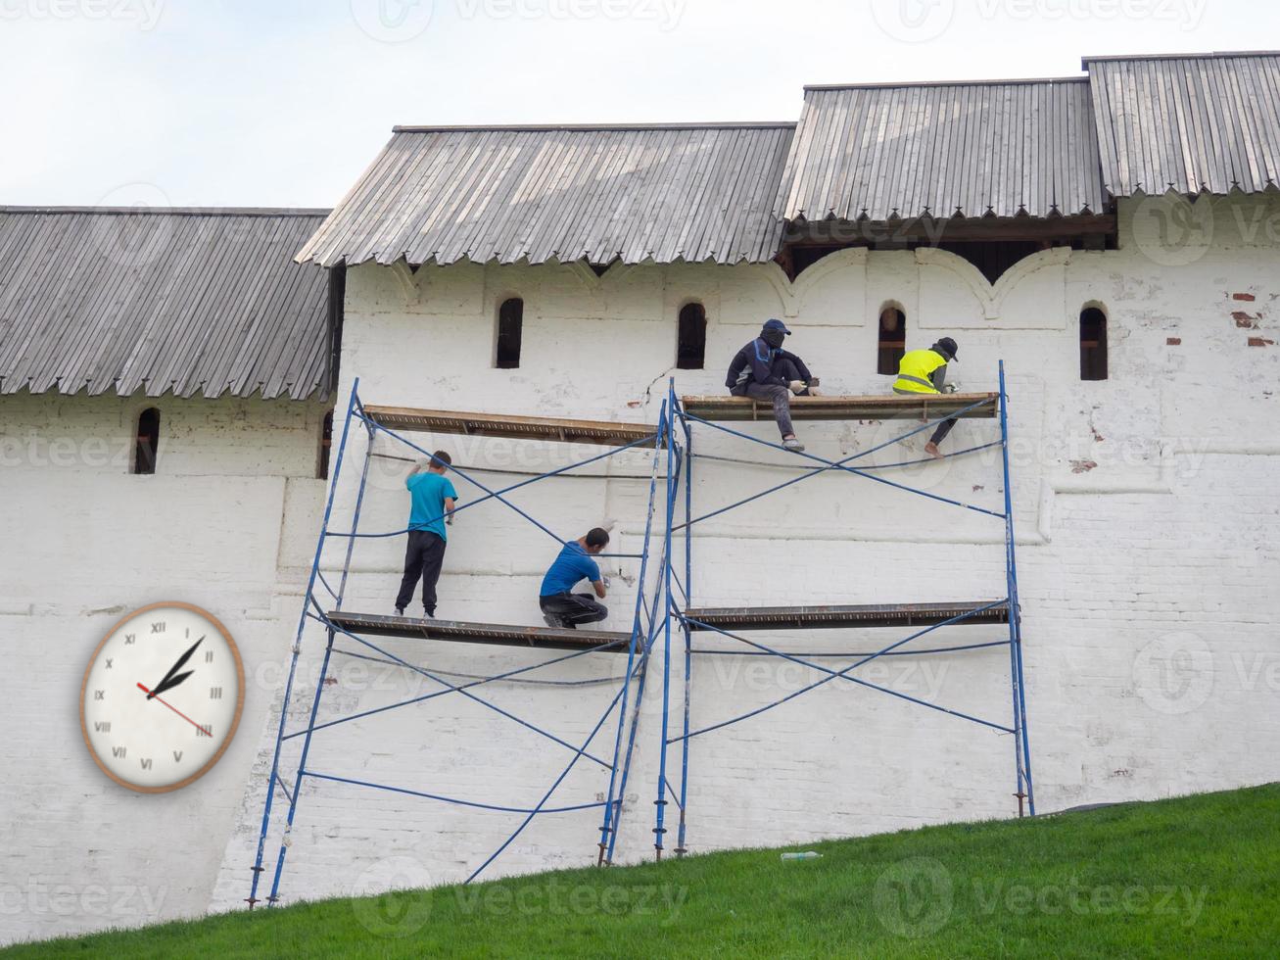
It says 2.07.20
